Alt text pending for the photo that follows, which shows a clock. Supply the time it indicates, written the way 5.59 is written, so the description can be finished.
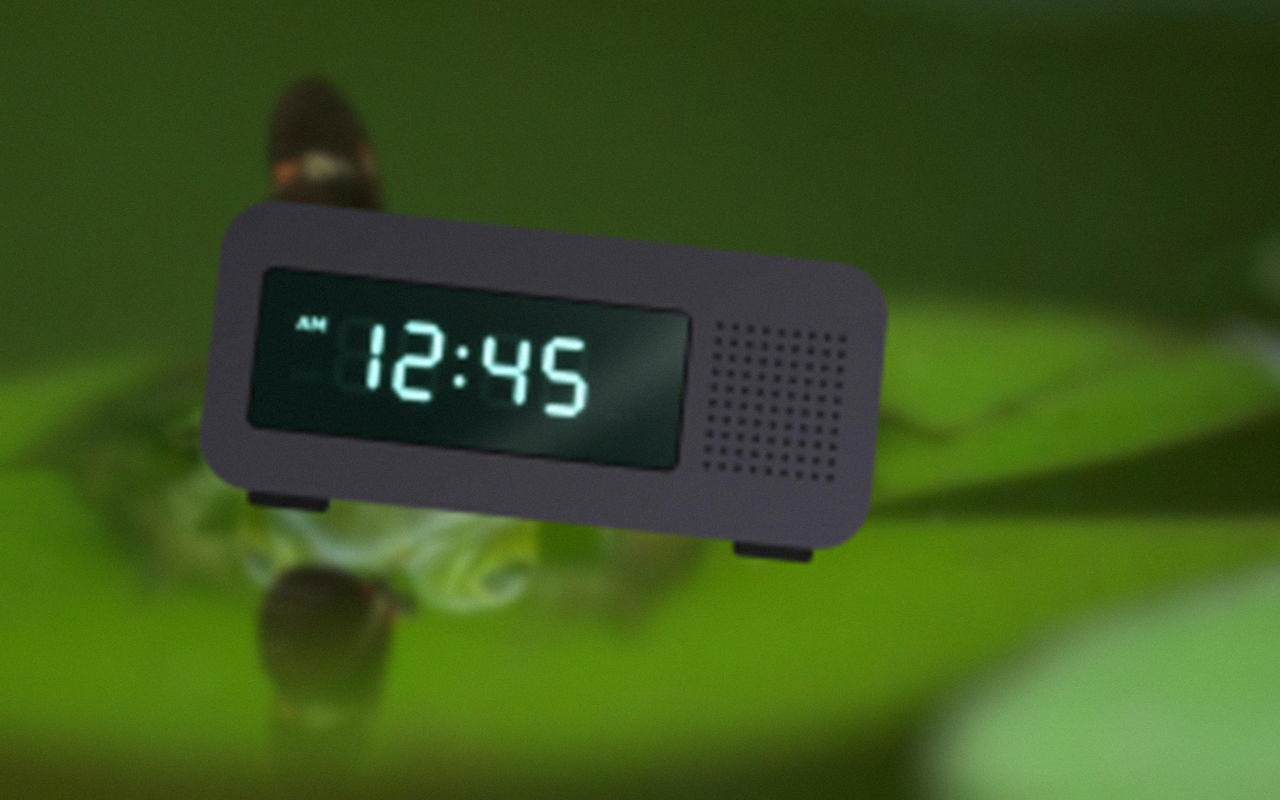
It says 12.45
